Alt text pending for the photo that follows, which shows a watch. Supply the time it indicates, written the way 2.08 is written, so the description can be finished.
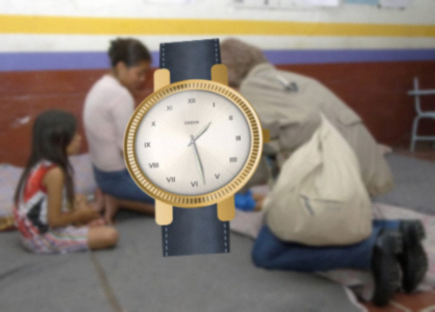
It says 1.28
